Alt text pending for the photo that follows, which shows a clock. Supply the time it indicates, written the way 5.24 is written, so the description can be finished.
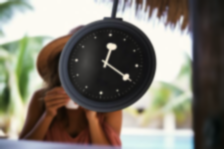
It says 12.20
